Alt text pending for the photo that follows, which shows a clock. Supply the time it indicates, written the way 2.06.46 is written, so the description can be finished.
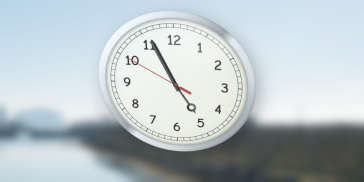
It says 4.55.50
